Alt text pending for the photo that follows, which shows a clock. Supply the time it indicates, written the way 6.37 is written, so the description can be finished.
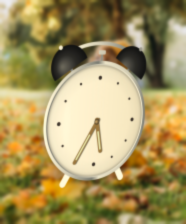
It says 5.35
